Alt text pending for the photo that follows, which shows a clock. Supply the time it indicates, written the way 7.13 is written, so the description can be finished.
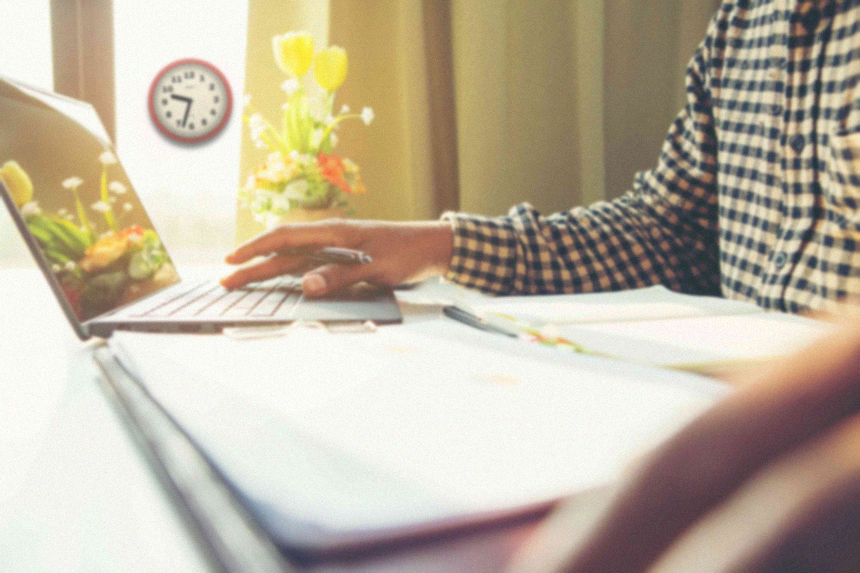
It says 9.33
